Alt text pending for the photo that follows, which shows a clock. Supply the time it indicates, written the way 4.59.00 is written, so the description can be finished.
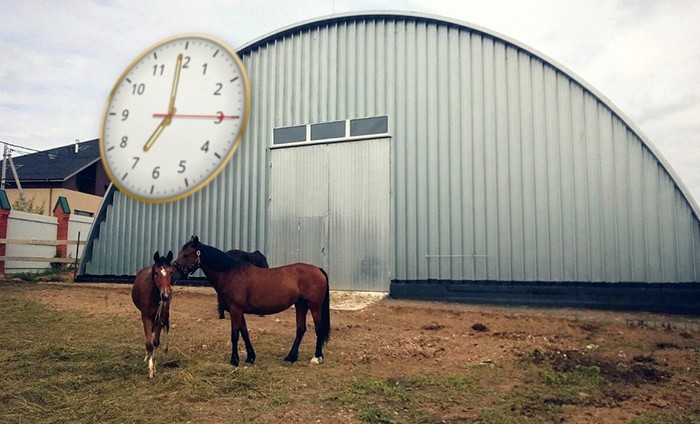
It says 6.59.15
